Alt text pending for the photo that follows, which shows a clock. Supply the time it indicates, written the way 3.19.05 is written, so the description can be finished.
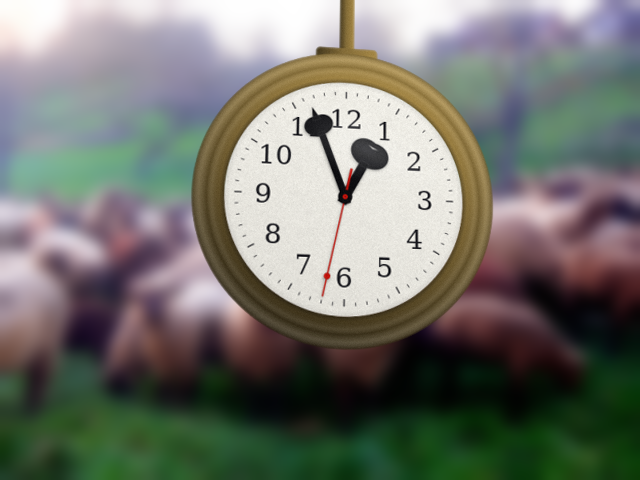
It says 12.56.32
